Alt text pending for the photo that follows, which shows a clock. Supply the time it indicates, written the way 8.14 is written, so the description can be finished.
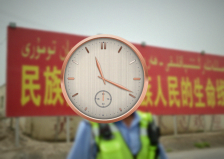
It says 11.19
